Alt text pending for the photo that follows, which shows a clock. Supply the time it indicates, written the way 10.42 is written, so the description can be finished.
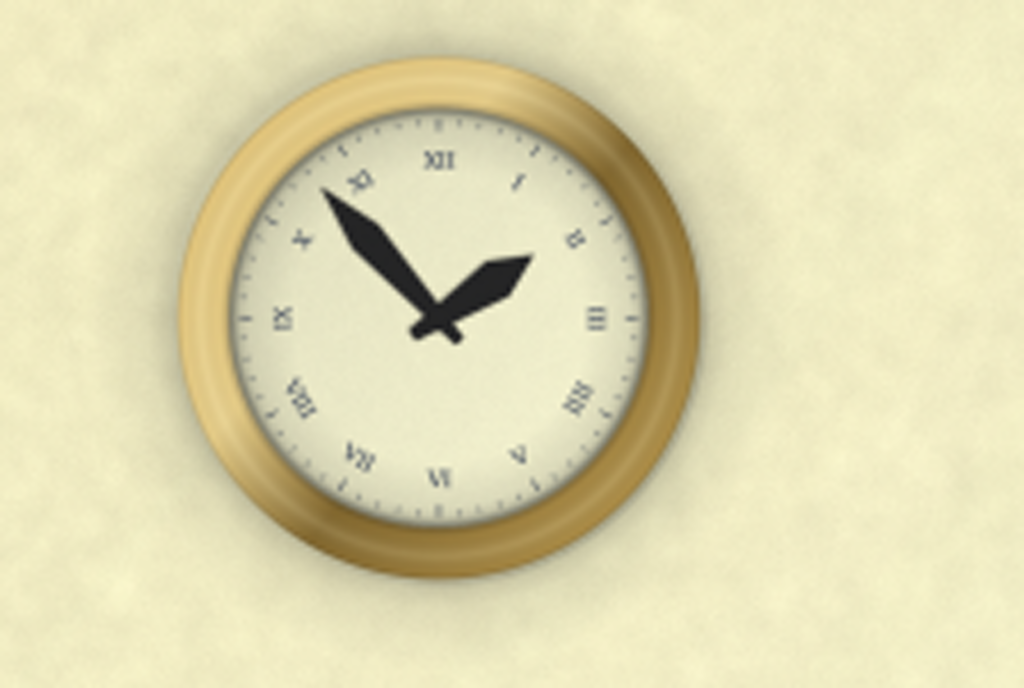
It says 1.53
